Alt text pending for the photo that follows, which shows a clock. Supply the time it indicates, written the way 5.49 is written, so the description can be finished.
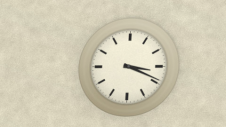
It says 3.19
